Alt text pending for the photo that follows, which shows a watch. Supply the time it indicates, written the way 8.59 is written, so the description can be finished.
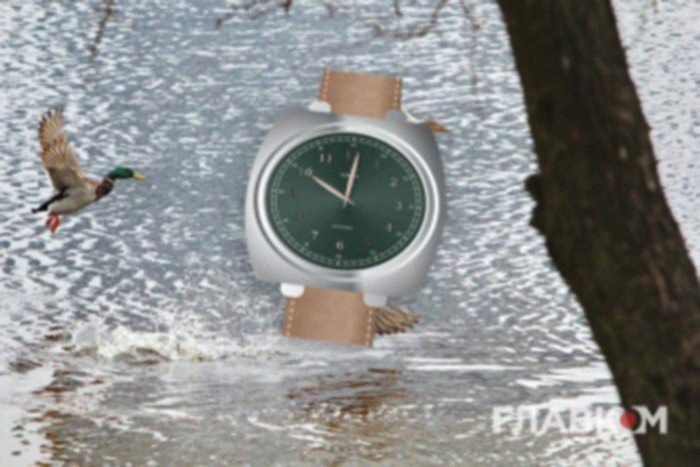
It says 10.01
